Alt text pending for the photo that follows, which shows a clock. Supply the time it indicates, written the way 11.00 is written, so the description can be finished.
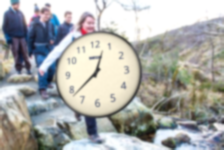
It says 12.38
